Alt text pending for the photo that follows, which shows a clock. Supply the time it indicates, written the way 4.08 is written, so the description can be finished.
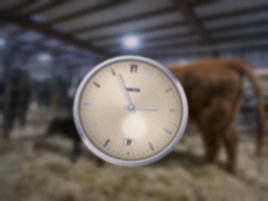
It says 2.56
